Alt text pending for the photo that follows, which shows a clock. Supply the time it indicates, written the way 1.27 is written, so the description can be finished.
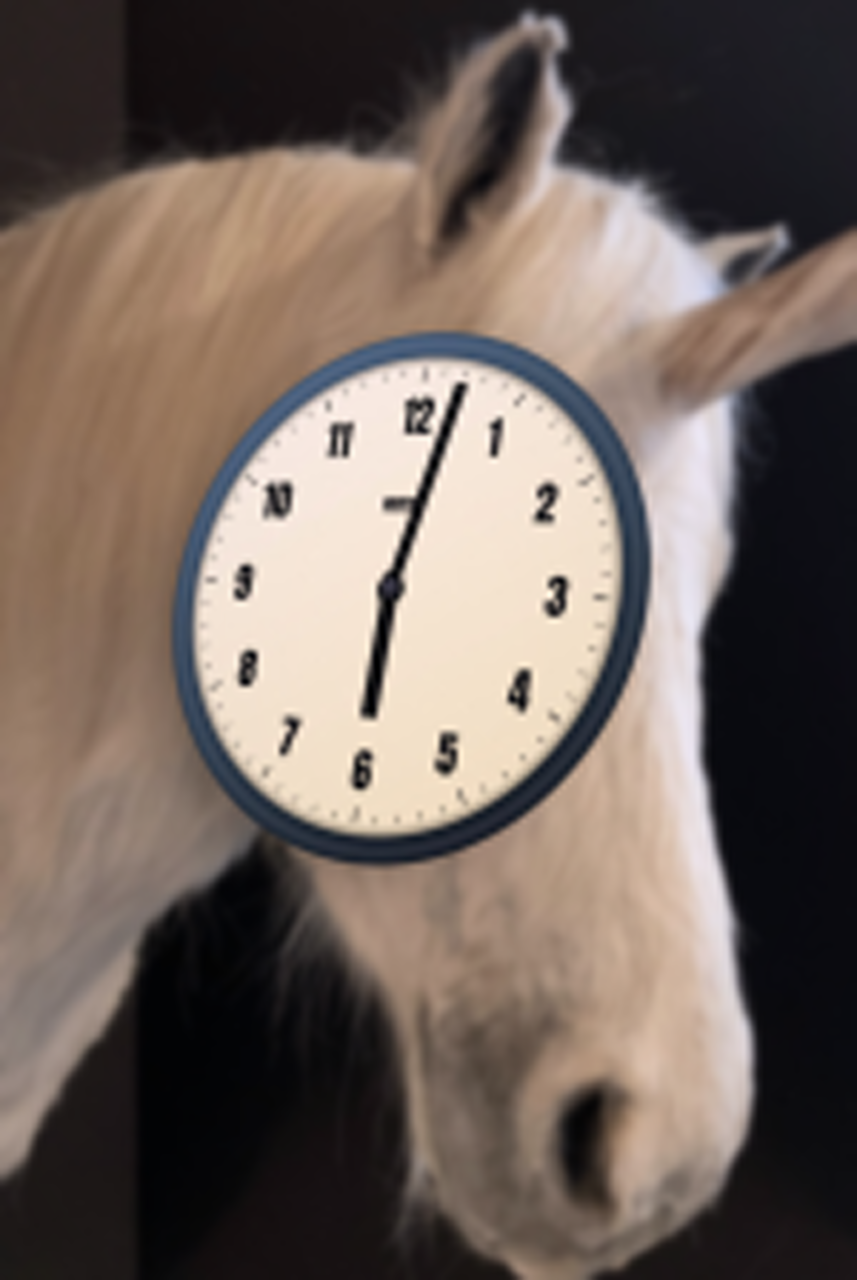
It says 6.02
